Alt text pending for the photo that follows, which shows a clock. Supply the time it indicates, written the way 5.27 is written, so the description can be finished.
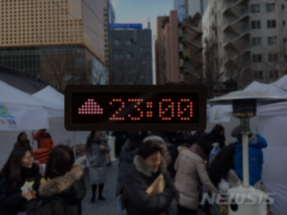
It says 23.00
